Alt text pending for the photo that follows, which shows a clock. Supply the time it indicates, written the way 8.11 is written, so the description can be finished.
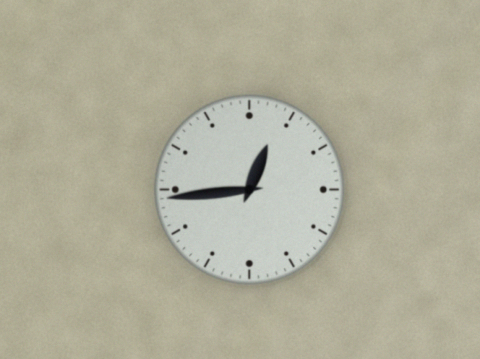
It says 12.44
